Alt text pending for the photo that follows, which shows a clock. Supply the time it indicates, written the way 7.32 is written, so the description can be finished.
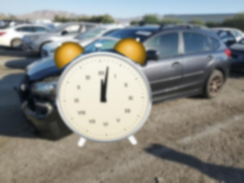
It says 12.02
